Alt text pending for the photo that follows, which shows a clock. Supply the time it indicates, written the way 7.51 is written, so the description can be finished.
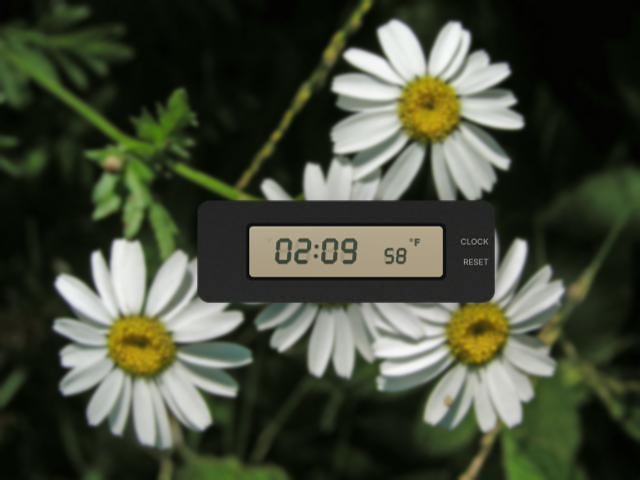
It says 2.09
